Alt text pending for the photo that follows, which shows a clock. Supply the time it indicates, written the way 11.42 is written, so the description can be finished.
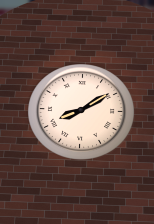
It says 8.09
